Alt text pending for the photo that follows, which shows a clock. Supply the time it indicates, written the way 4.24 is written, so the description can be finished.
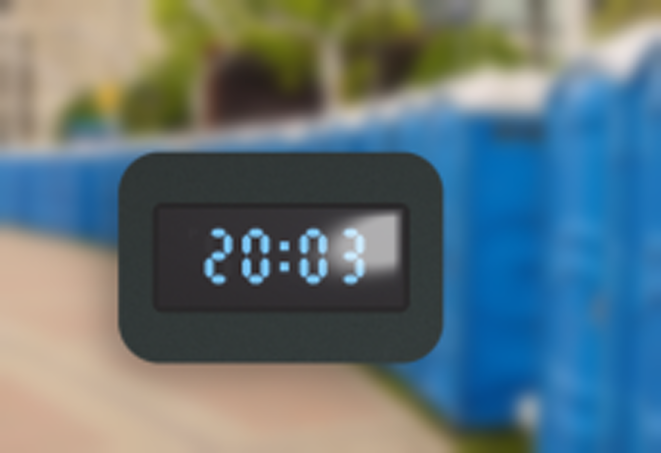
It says 20.03
